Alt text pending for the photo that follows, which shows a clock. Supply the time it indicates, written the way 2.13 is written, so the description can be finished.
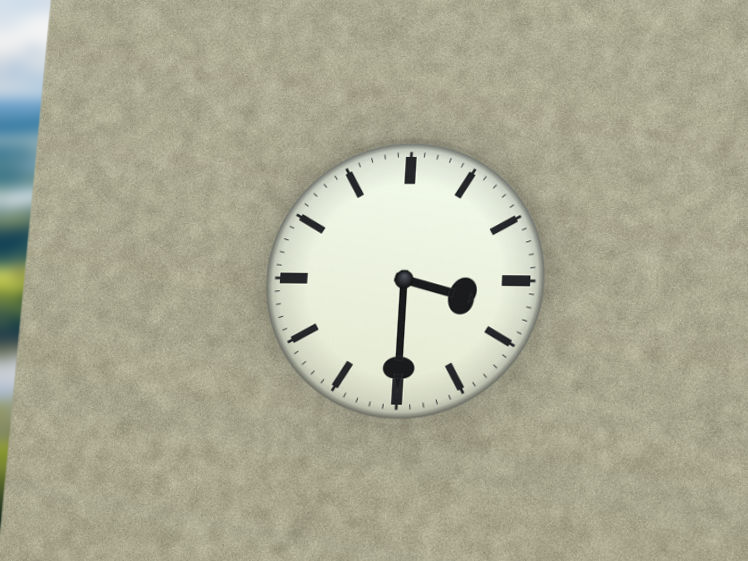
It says 3.30
